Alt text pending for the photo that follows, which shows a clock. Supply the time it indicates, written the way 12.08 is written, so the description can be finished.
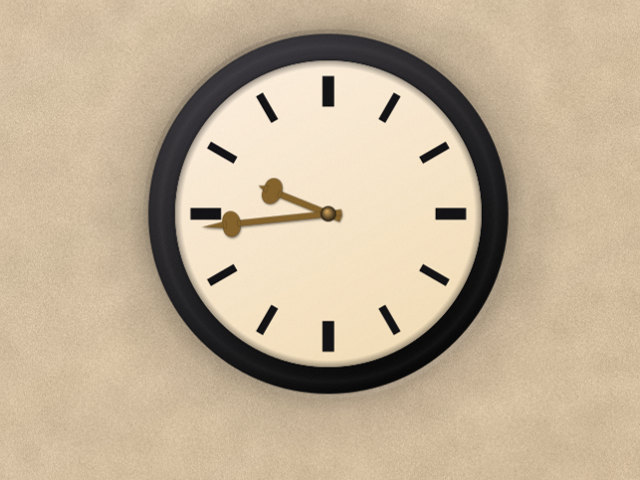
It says 9.44
